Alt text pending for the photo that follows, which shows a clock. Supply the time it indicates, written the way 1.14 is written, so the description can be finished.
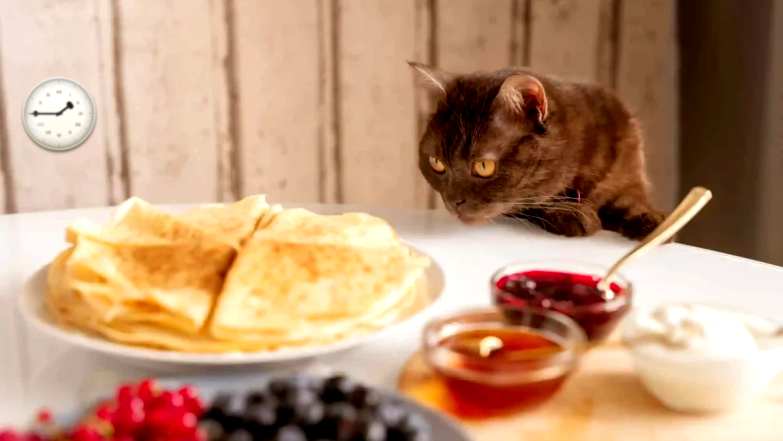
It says 1.45
